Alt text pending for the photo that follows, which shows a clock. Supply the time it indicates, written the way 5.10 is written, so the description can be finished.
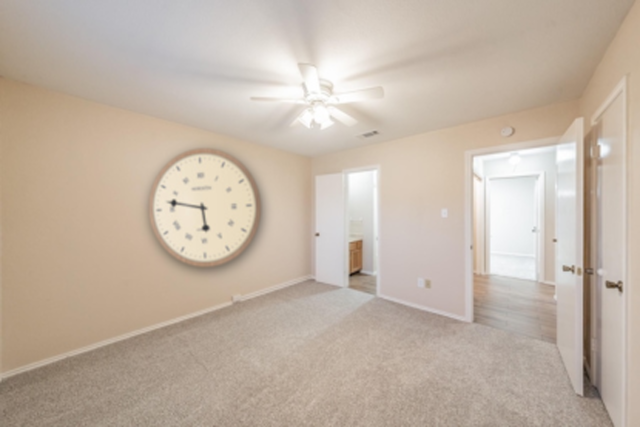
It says 5.47
